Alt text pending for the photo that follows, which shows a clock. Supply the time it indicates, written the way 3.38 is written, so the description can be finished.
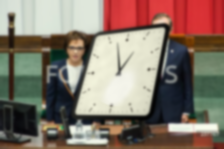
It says 12.57
